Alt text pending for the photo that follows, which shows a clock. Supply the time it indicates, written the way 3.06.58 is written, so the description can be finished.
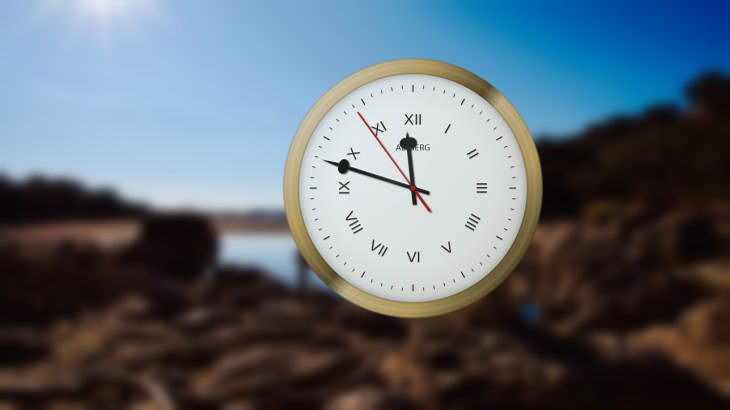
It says 11.47.54
